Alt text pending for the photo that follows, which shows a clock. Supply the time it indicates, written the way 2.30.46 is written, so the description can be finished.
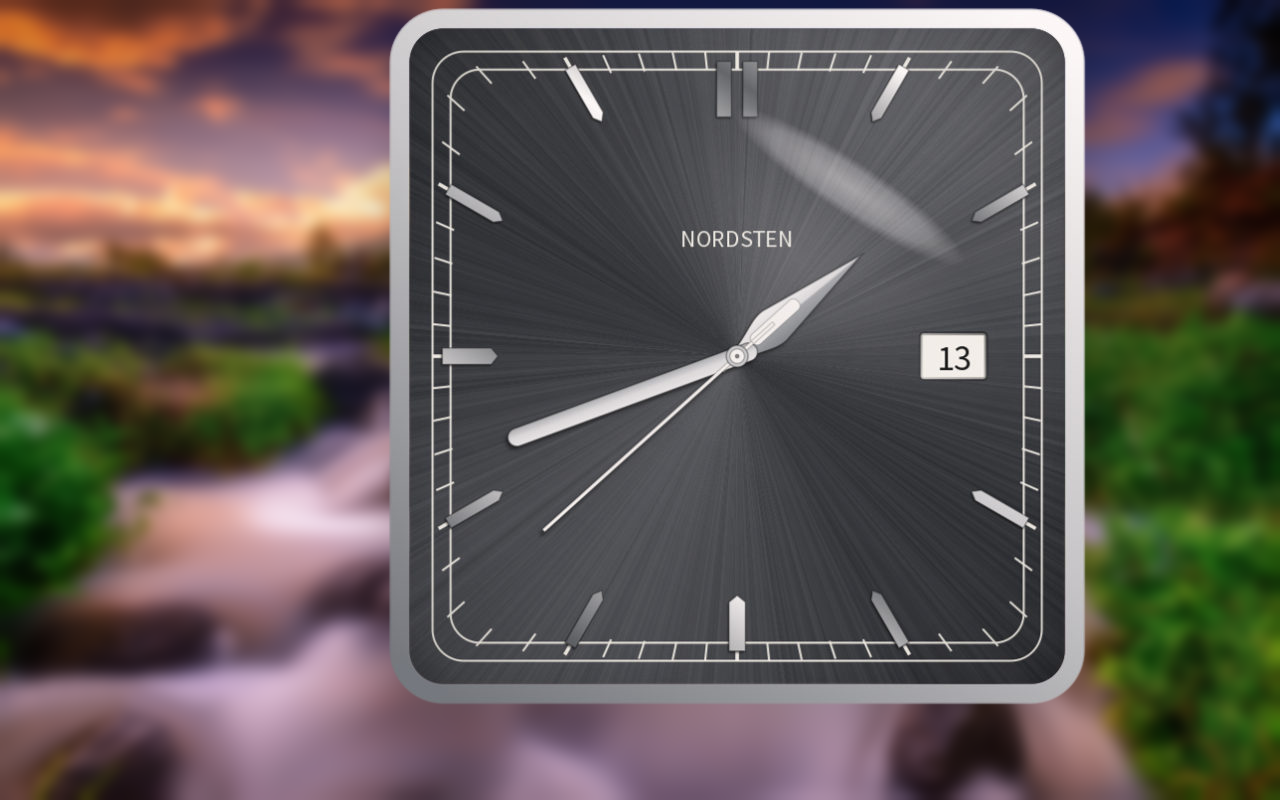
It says 1.41.38
